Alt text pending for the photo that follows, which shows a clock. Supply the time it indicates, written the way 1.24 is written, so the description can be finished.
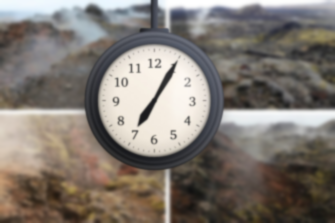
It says 7.05
